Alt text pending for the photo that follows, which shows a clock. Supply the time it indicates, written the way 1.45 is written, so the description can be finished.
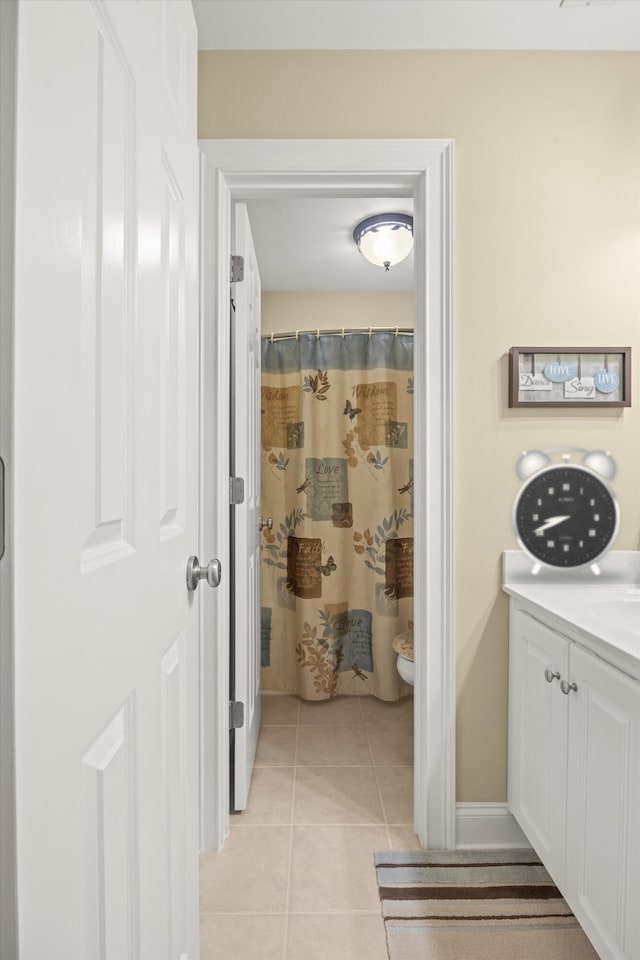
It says 8.41
